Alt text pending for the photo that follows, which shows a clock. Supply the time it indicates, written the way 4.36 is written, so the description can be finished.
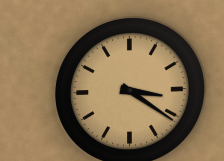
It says 3.21
